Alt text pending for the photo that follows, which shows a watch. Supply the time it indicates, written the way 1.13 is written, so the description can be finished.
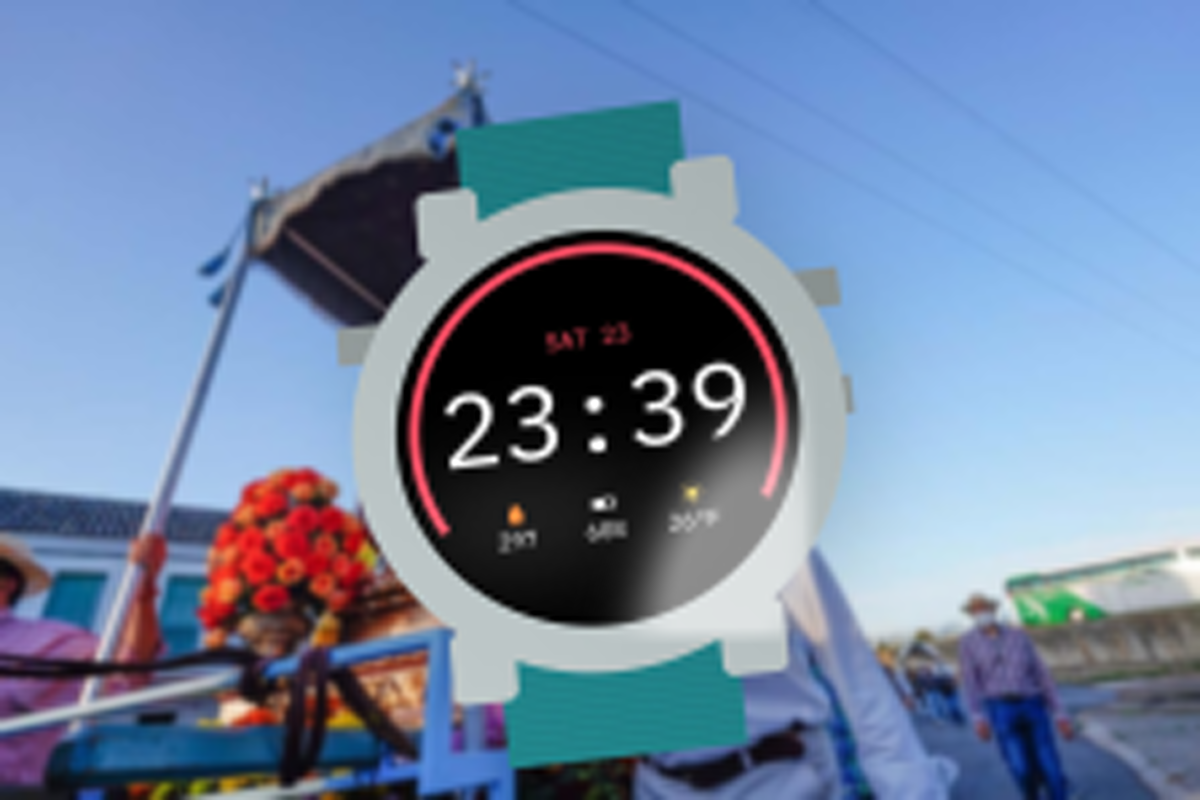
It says 23.39
